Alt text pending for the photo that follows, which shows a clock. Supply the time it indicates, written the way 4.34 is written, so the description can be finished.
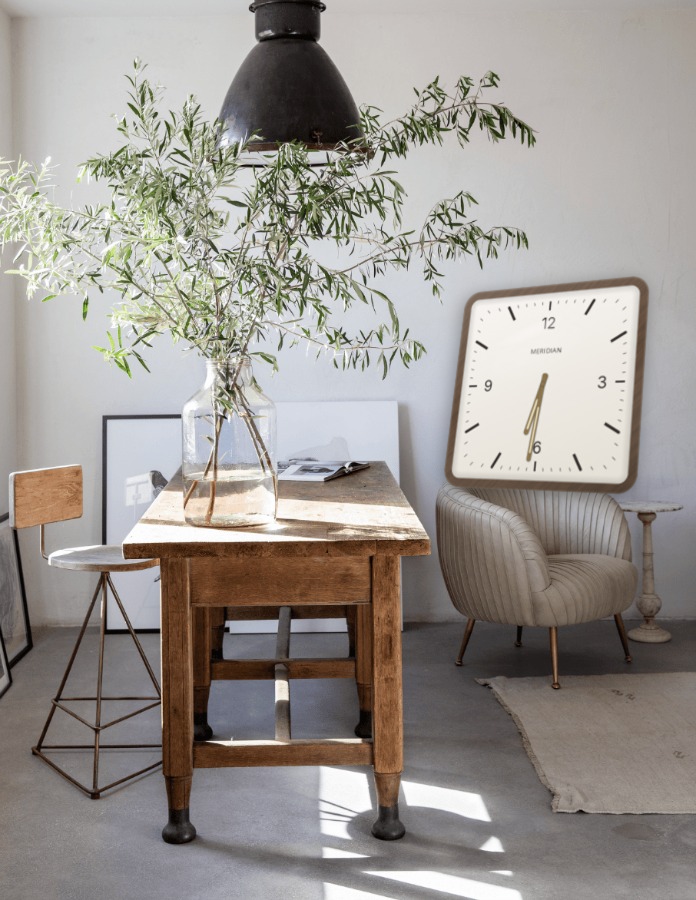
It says 6.31
